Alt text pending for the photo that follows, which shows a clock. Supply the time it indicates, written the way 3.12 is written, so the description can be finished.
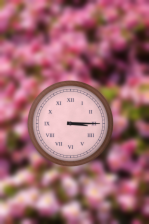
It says 3.15
